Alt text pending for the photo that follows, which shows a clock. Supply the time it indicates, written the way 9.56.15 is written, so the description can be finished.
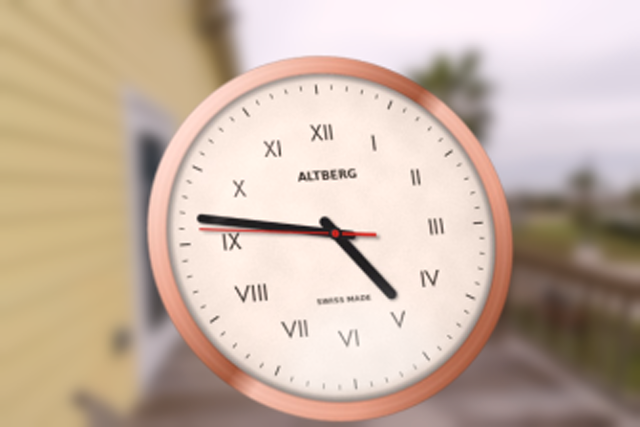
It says 4.46.46
